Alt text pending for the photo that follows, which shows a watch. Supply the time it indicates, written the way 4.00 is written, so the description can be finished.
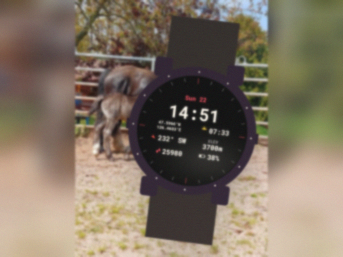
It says 14.51
